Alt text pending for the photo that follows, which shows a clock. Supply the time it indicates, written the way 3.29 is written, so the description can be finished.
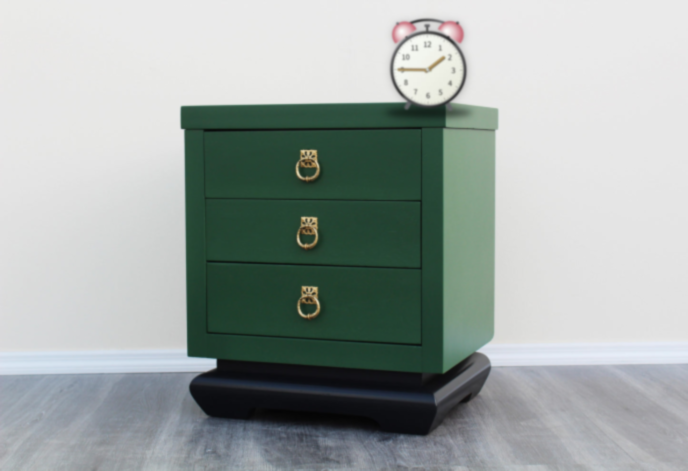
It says 1.45
